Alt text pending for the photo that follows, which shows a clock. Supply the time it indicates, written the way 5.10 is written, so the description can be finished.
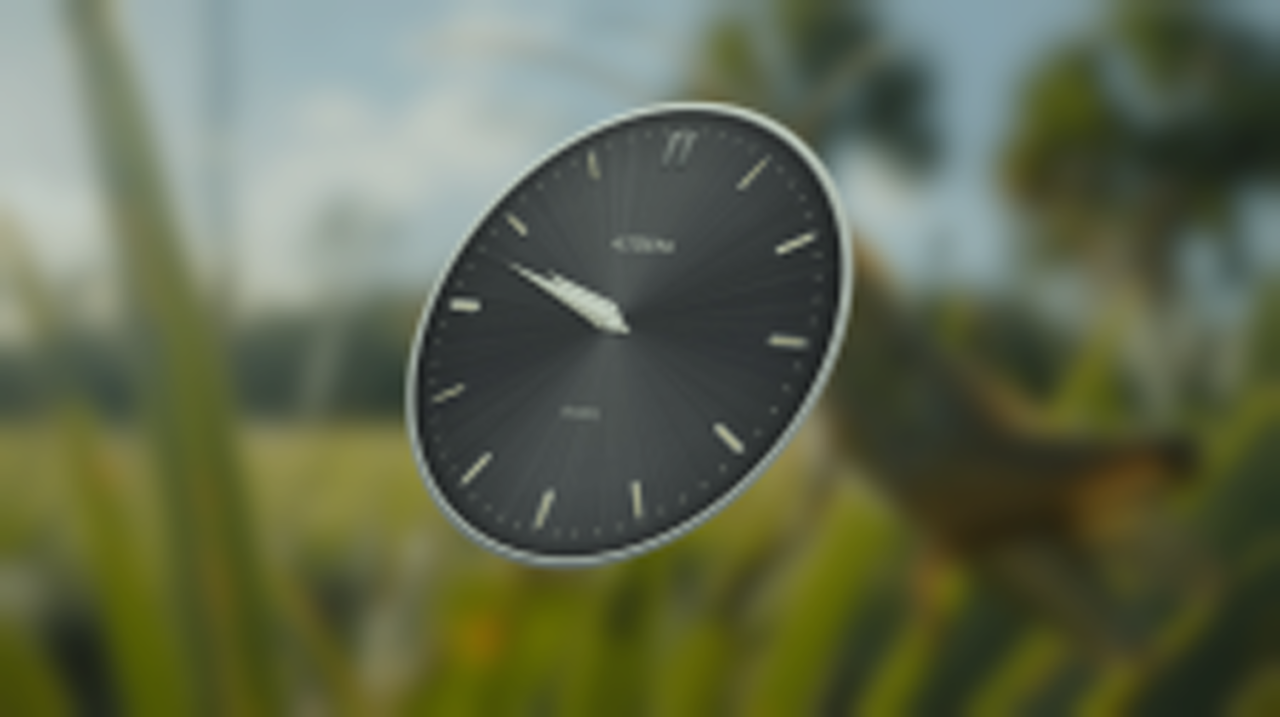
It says 9.48
